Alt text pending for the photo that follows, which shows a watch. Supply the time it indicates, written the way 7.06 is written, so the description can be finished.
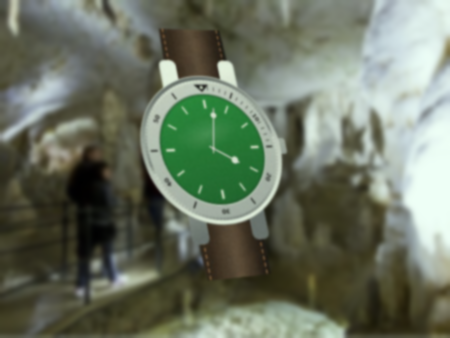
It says 4.02
